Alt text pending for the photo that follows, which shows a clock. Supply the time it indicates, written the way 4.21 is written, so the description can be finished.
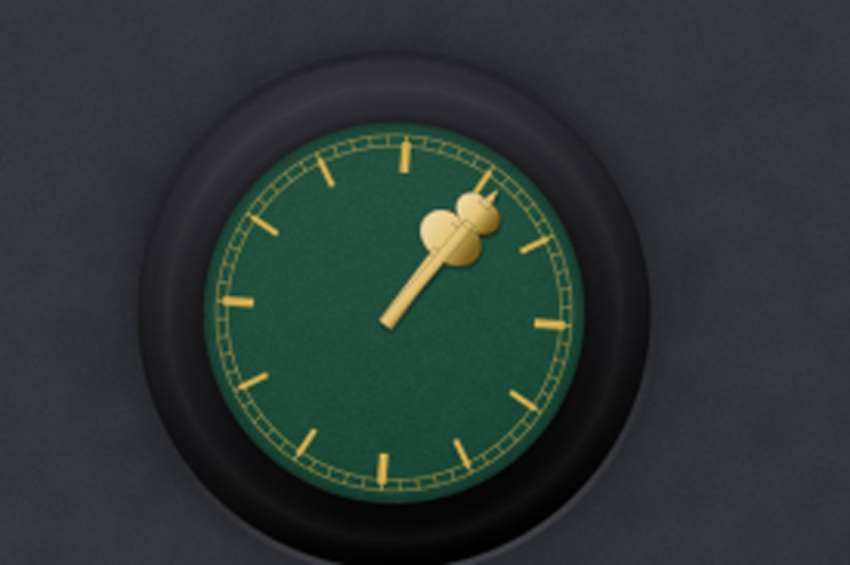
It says 1.06
